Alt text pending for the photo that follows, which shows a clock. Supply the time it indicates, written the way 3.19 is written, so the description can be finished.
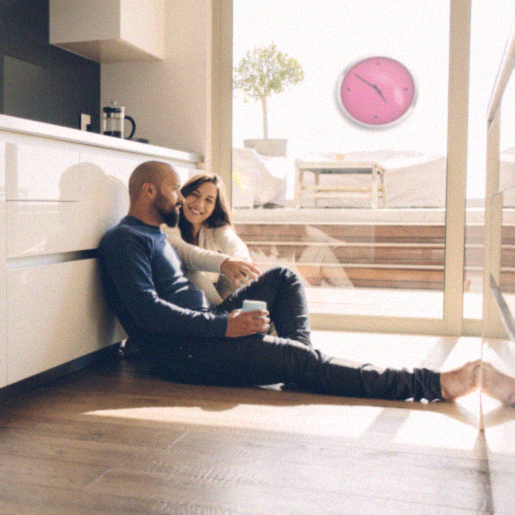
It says 4.51
